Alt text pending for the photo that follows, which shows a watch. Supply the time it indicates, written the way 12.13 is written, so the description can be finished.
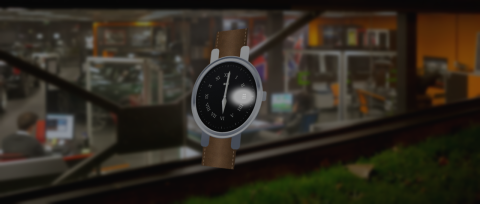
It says 6.01
